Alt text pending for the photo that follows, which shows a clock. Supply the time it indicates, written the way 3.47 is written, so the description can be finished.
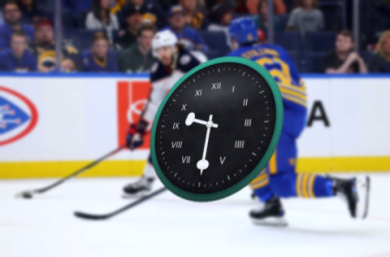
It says 9.30
